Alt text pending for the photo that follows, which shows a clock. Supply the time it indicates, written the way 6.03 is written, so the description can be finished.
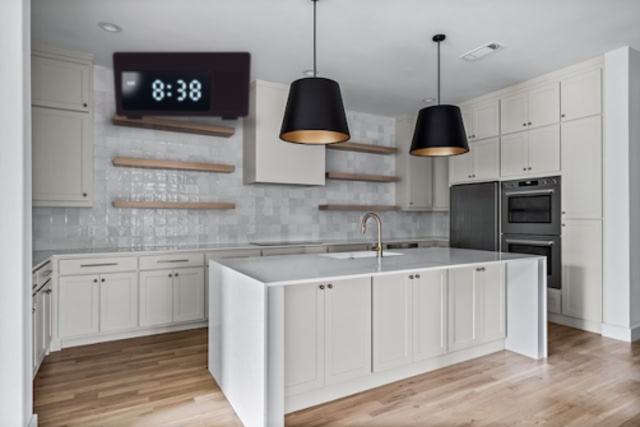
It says 8.38
